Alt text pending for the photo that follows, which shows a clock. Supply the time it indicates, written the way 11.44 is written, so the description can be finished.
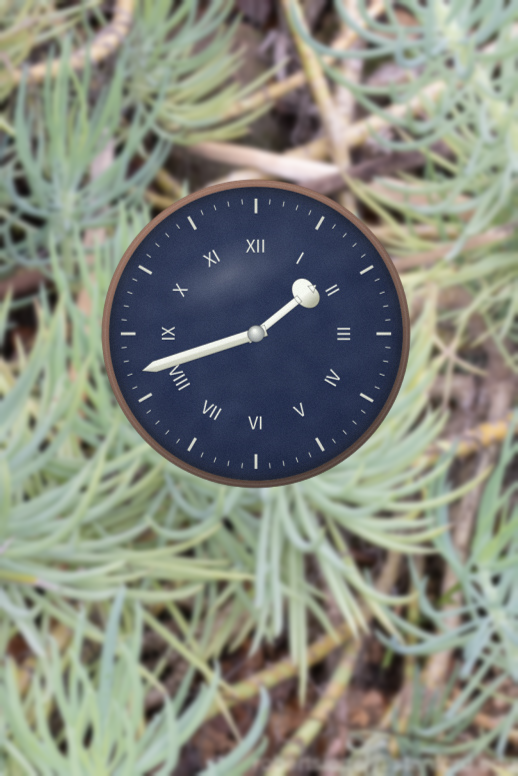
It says 1.42
